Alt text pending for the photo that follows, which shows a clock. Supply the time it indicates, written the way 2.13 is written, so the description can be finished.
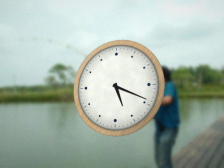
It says 5.19
